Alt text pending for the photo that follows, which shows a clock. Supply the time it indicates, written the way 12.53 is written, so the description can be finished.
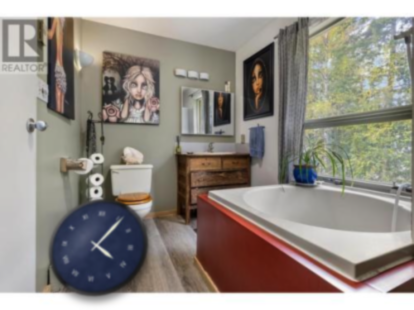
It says 4.06
